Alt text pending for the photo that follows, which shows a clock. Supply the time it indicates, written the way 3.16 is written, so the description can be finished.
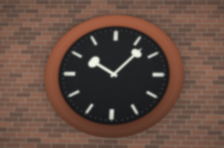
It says 10.07
